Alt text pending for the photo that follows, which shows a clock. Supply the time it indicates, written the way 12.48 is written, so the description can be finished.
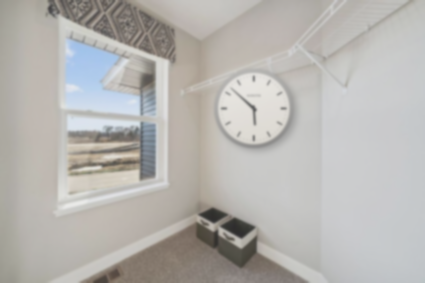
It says 5.52
